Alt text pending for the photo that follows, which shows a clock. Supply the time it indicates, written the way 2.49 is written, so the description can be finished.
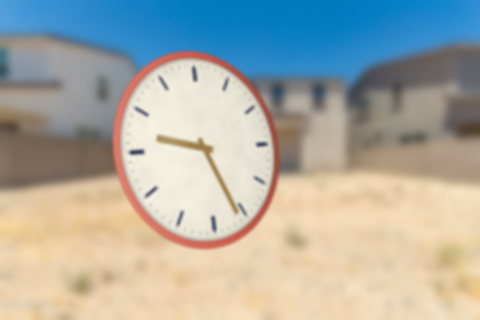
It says 9.26
